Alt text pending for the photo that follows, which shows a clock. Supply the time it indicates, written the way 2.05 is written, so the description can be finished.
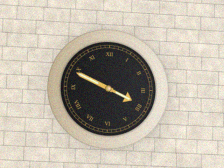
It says 3.49
